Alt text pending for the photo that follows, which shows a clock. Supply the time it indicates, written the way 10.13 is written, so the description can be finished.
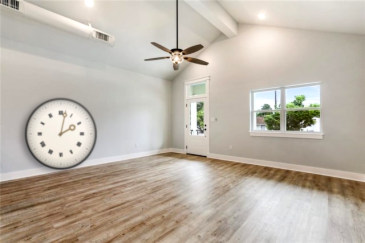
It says 2.02
